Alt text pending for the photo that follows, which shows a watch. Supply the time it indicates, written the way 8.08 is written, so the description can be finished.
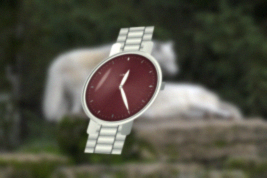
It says 12.25
